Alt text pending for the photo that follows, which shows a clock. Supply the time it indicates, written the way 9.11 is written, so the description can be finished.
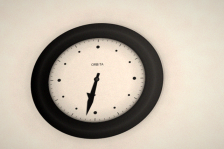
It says 6.32
